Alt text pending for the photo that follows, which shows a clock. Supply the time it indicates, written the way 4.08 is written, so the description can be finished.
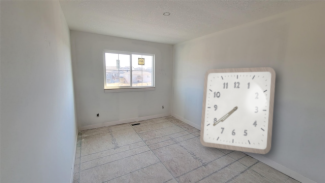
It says 7.39
